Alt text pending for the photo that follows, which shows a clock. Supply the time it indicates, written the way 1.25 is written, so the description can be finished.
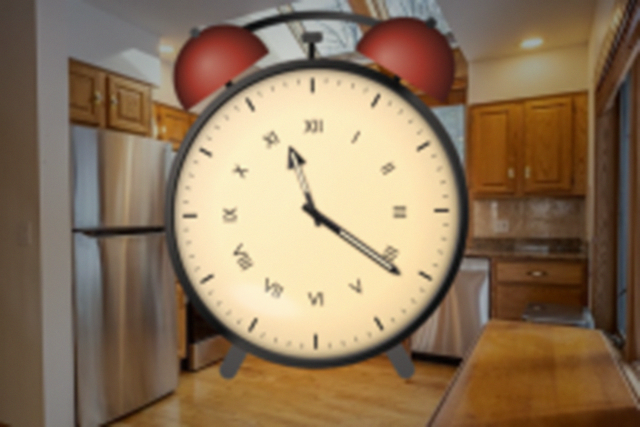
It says 11.21
